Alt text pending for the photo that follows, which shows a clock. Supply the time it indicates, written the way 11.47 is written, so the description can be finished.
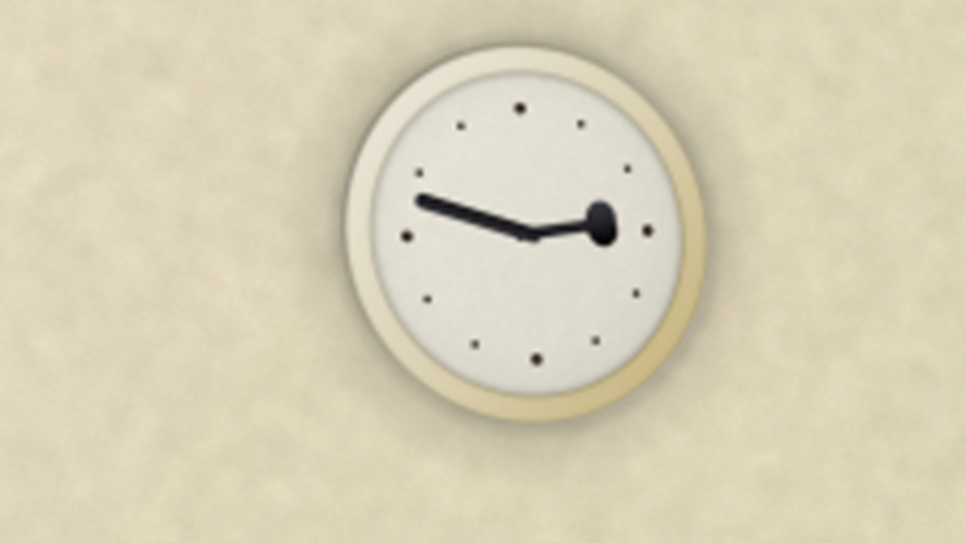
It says 2.48
